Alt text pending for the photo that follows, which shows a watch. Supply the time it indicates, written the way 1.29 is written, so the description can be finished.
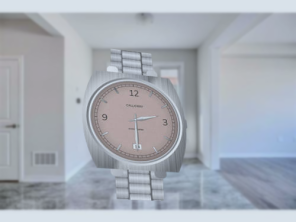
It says 2.30
